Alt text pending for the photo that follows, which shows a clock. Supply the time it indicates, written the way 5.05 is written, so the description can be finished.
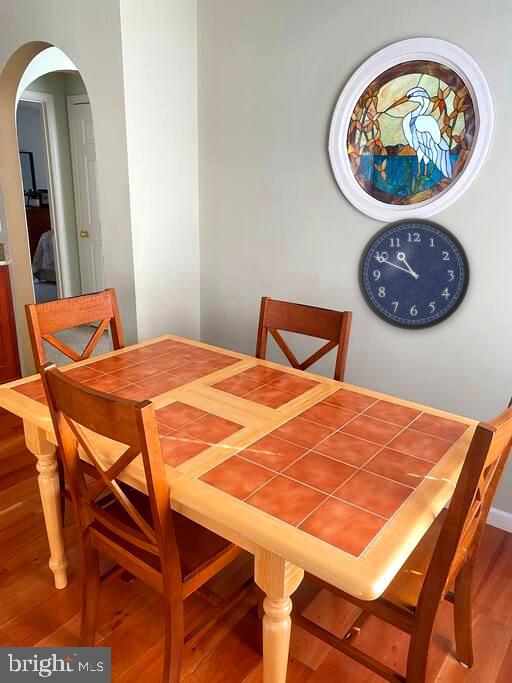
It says 10.49
